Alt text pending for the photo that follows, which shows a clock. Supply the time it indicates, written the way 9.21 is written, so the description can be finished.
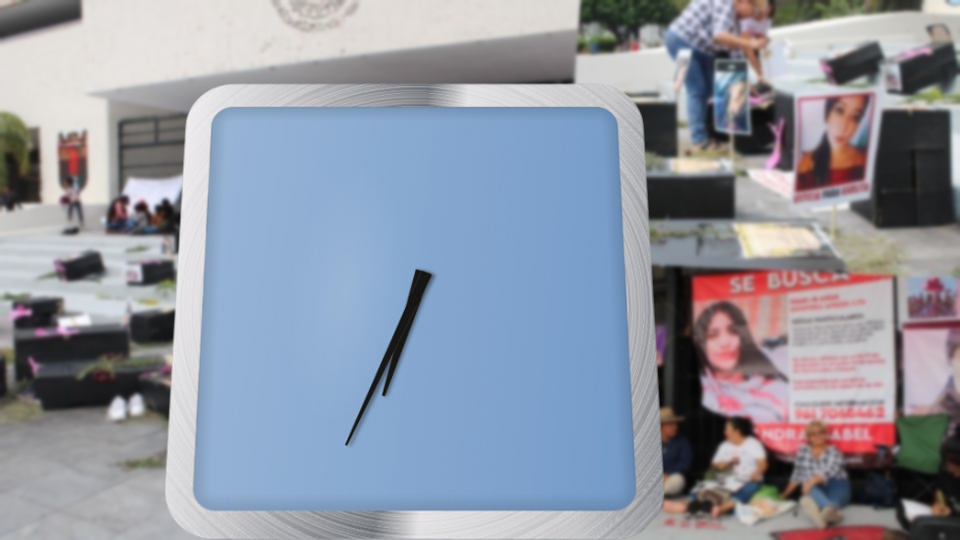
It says 6.34
